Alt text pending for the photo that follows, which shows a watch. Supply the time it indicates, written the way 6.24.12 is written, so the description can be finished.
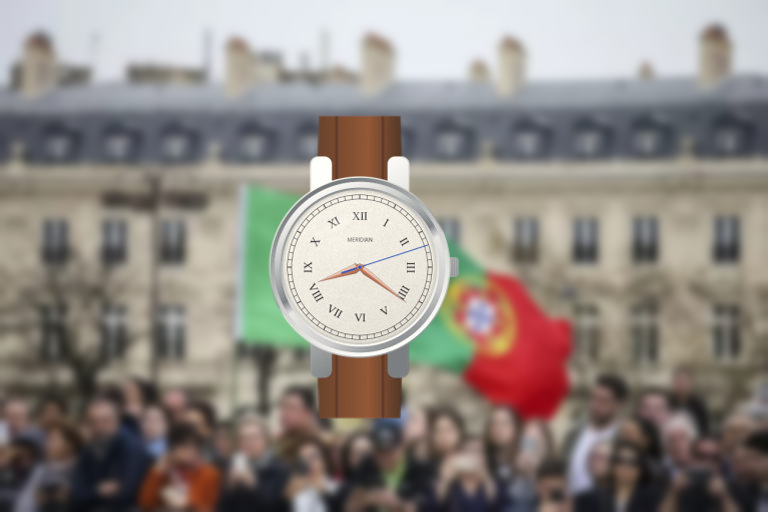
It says 8.21.12
